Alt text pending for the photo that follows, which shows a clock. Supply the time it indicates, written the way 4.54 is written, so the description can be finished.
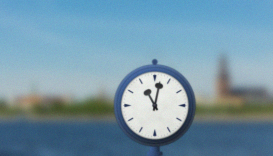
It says 11.02
